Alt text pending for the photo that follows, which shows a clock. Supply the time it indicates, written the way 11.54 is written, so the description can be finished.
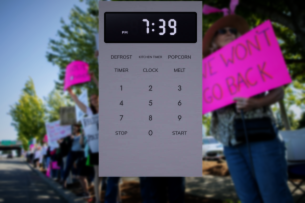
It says 7.39
